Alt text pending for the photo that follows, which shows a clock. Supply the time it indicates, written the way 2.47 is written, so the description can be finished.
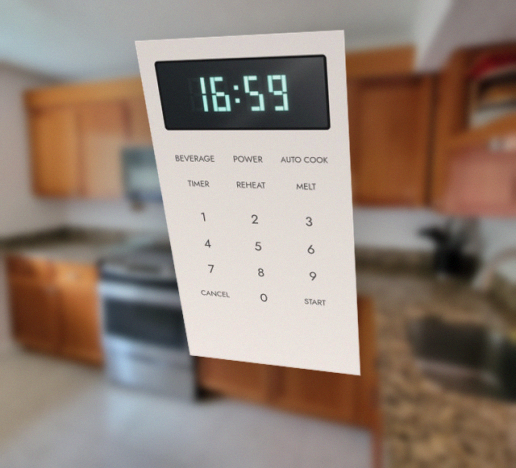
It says 16.59
